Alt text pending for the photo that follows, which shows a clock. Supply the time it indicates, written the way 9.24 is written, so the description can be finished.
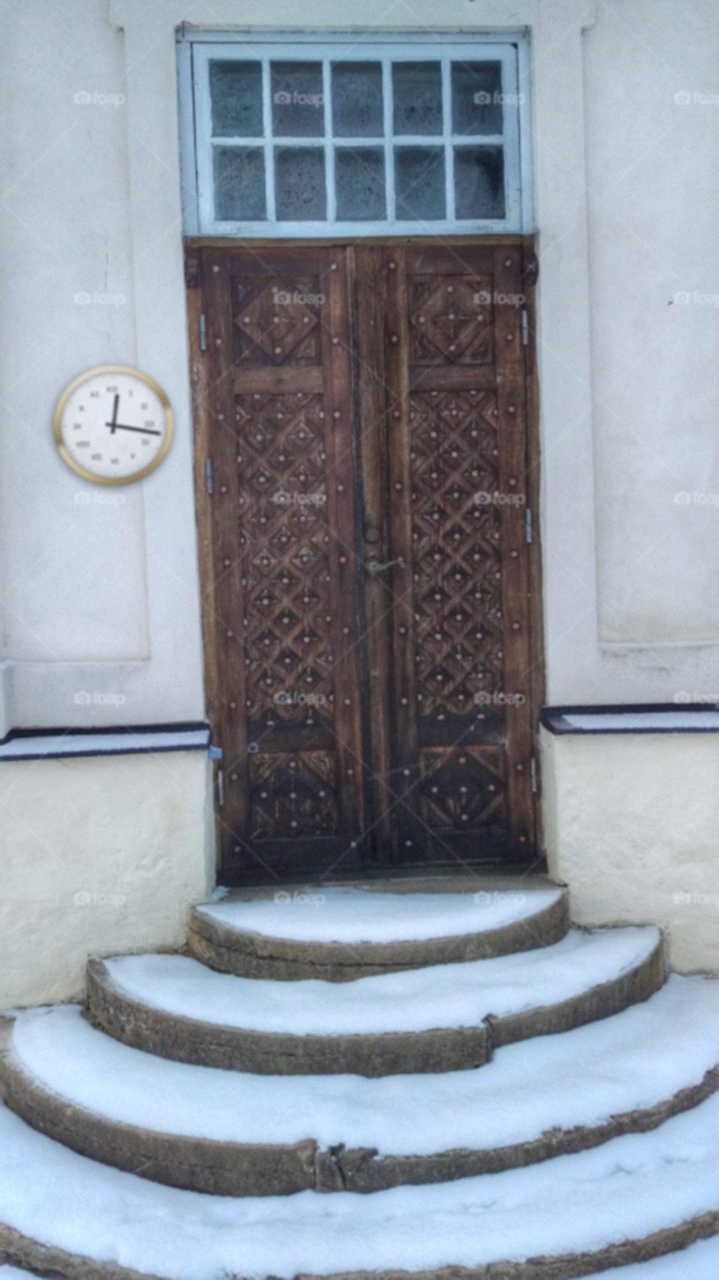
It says 12.17
